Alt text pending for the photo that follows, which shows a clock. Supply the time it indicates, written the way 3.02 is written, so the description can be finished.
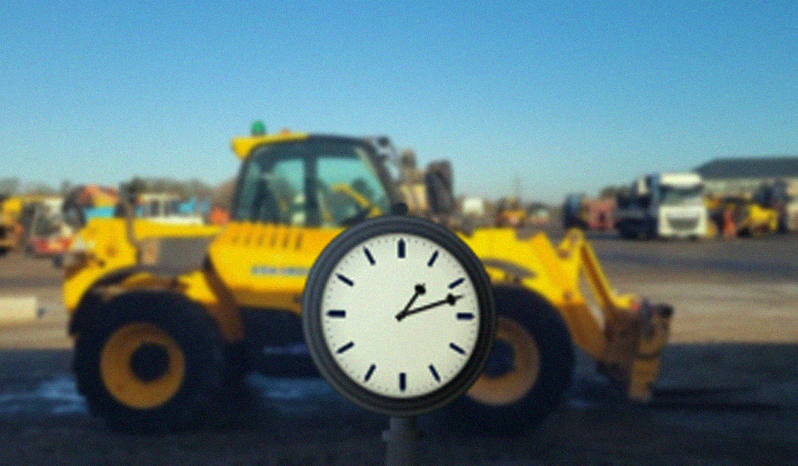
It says 1.12
